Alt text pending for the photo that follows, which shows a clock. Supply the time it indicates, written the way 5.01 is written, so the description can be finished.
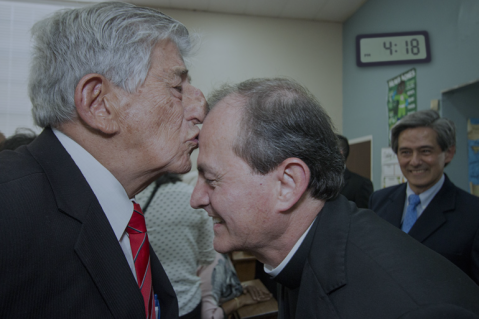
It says 4.18
